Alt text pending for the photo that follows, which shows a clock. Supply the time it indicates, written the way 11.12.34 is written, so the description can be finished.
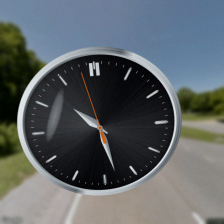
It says 10.27.58
